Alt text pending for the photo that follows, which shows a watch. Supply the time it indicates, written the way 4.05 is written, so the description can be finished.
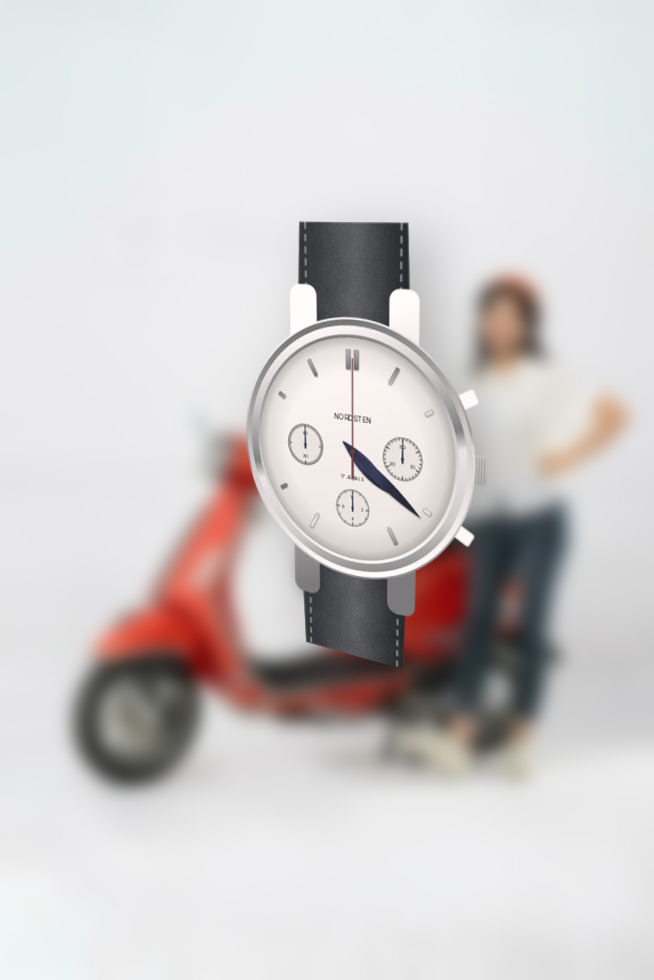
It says 4.21
